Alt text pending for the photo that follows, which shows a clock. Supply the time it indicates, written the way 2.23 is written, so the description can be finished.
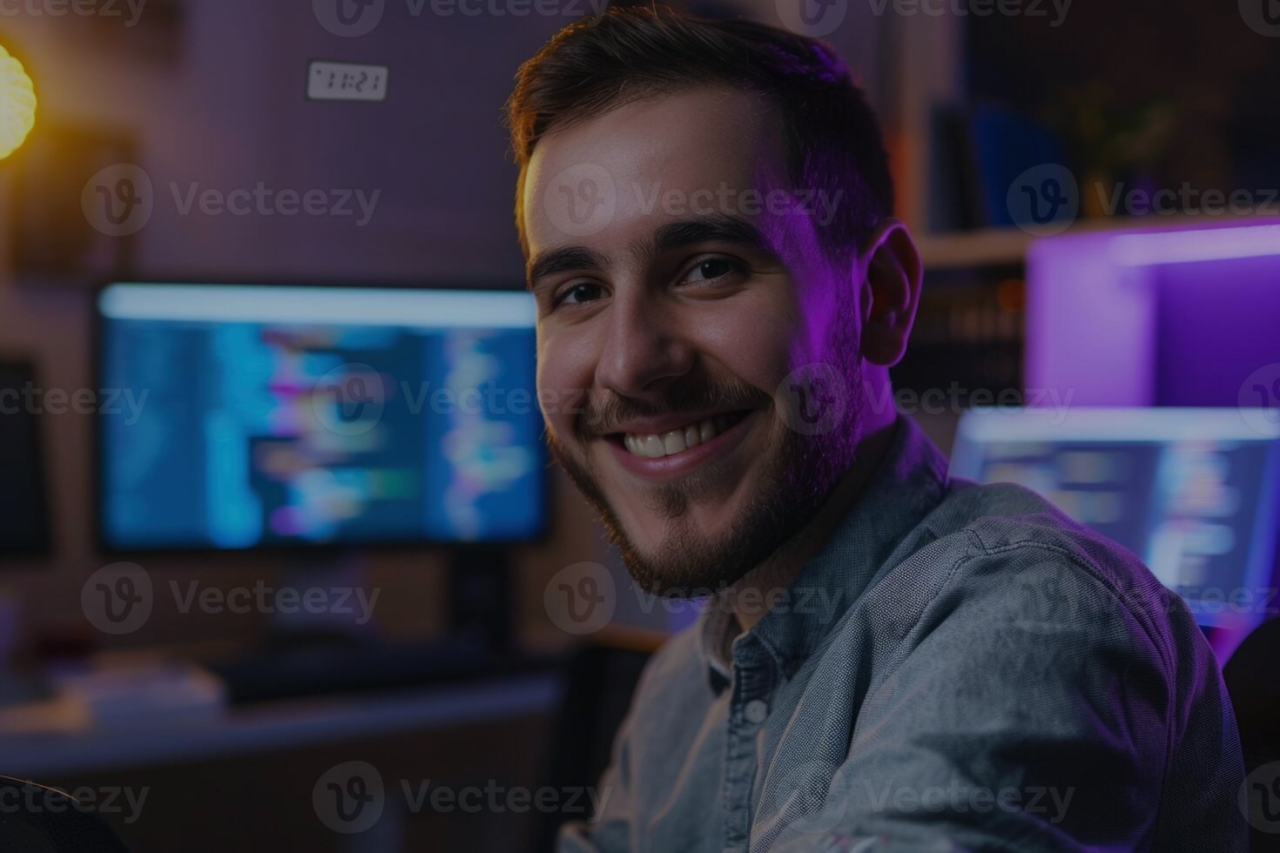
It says 11.21
